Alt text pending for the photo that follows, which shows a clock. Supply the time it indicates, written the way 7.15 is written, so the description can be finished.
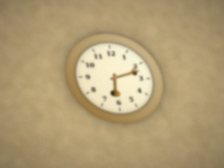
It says 6.12
